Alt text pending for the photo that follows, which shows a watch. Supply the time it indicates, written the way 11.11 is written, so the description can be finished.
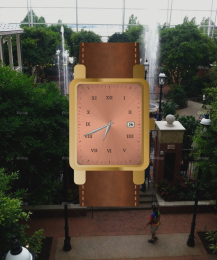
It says 6.41
